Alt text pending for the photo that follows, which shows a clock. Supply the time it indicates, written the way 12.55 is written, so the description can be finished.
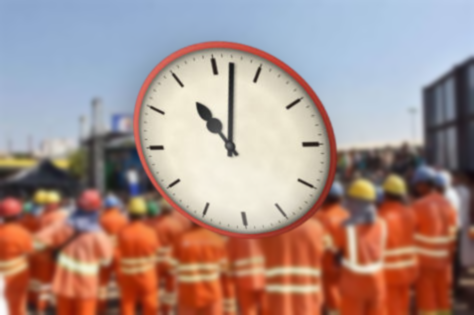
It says 11.02
